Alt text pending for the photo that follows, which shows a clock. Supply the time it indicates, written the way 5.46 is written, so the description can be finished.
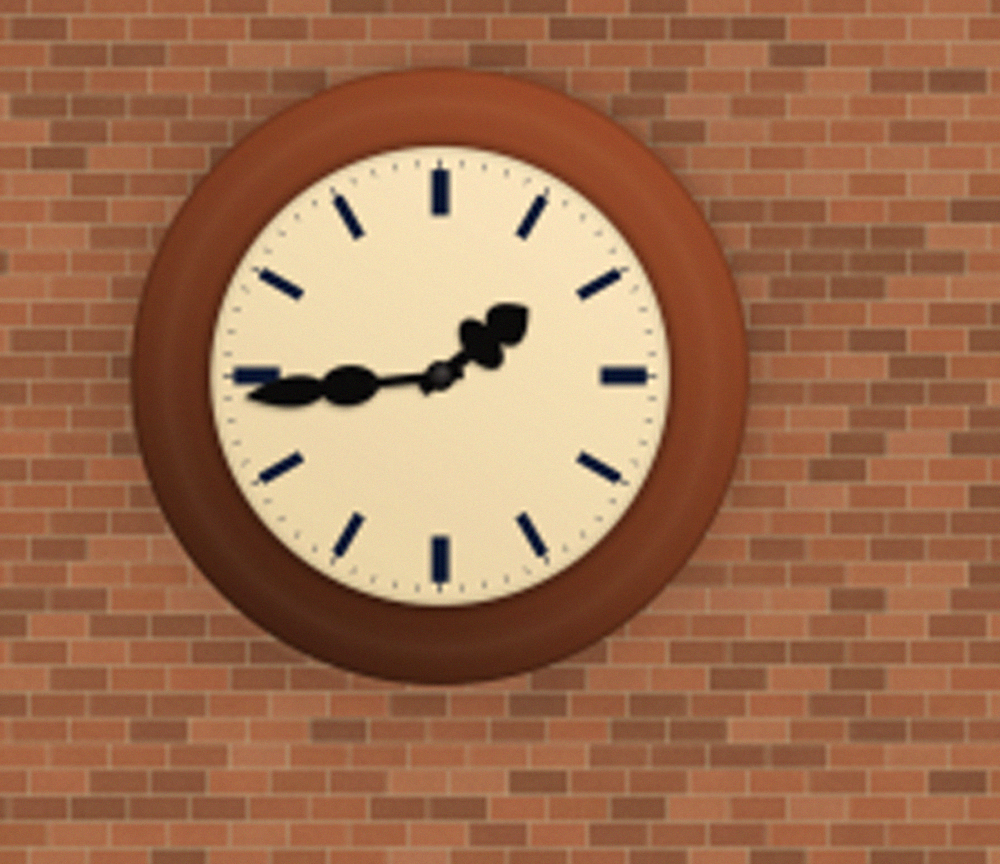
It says 1.44
